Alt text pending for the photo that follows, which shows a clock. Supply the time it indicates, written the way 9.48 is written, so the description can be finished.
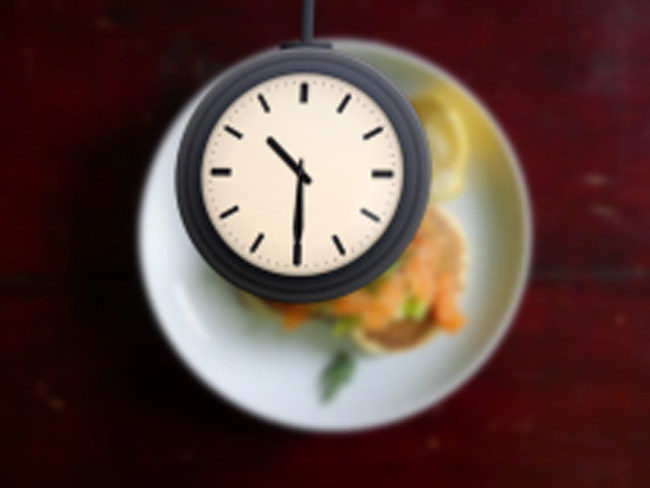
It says 10.30
